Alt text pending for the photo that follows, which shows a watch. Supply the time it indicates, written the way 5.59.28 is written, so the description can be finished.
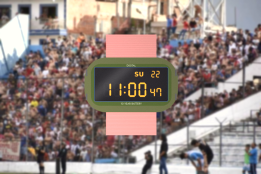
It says 11.00.47
